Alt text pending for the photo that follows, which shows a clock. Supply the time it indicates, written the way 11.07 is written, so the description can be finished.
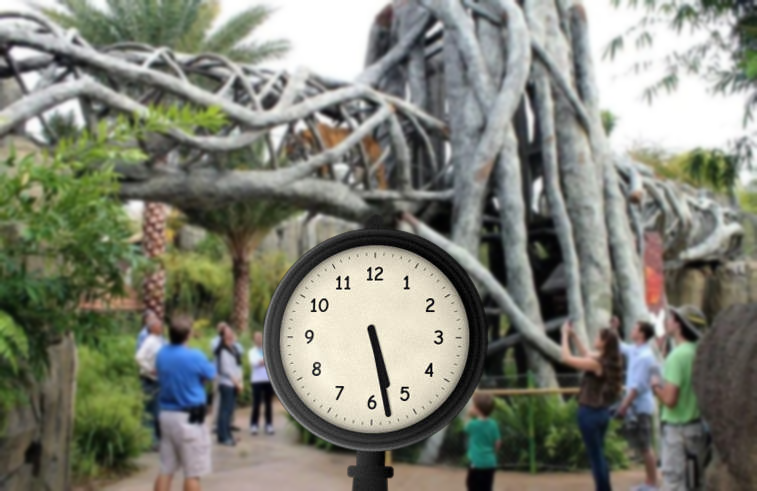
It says 5.28
